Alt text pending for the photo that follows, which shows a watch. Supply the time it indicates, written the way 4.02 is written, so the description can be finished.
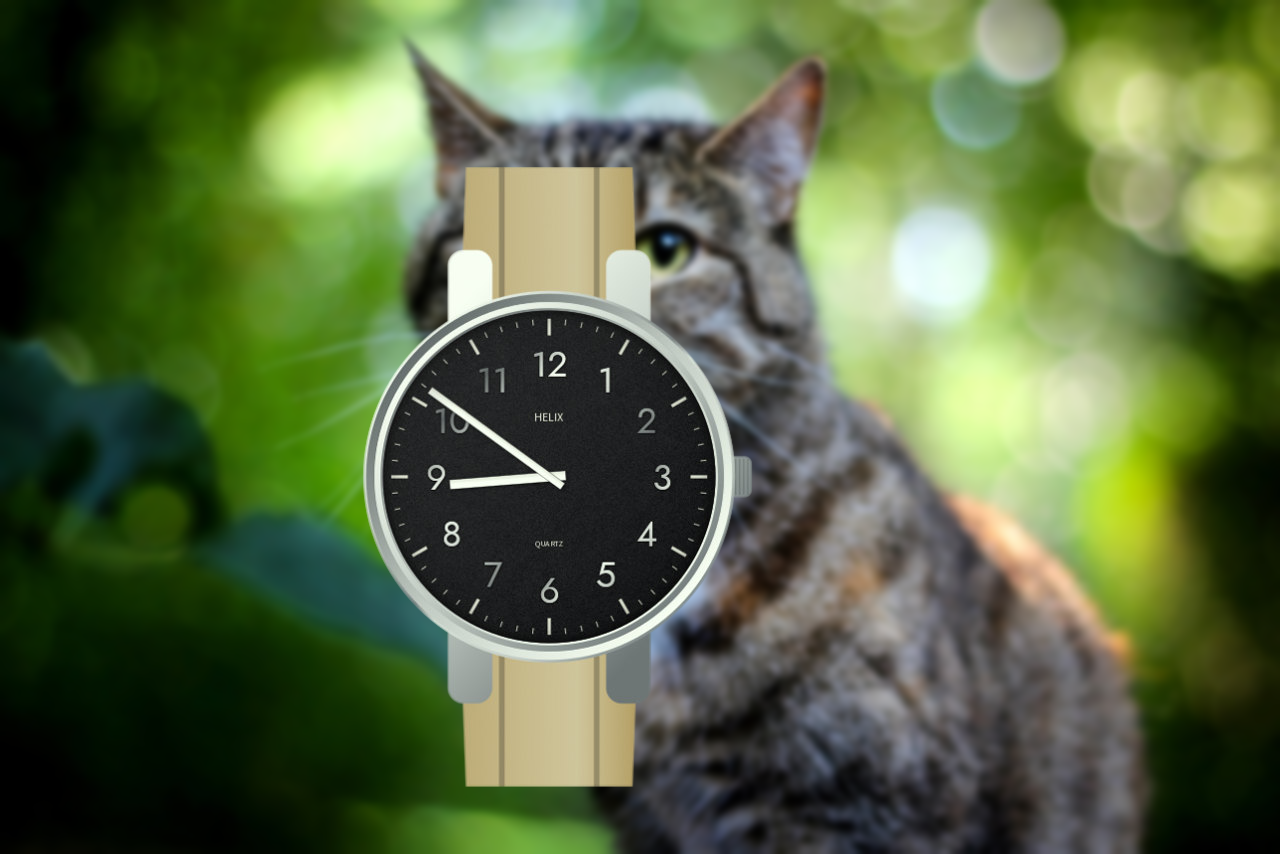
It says 8.51
